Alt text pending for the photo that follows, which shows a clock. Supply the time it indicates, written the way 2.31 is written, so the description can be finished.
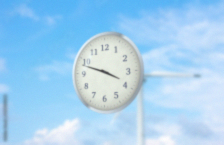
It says 3.48
